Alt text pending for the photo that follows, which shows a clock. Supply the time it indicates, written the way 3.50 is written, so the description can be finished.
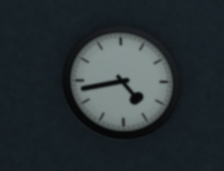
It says 4.43
